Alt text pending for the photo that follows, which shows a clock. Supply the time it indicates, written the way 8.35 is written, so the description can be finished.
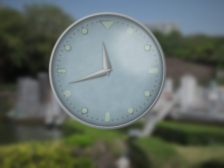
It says 11.42
